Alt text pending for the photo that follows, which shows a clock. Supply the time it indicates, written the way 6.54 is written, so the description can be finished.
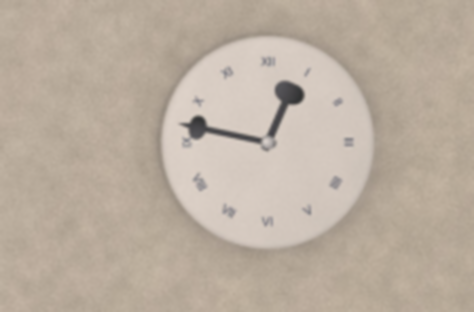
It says 12.47
